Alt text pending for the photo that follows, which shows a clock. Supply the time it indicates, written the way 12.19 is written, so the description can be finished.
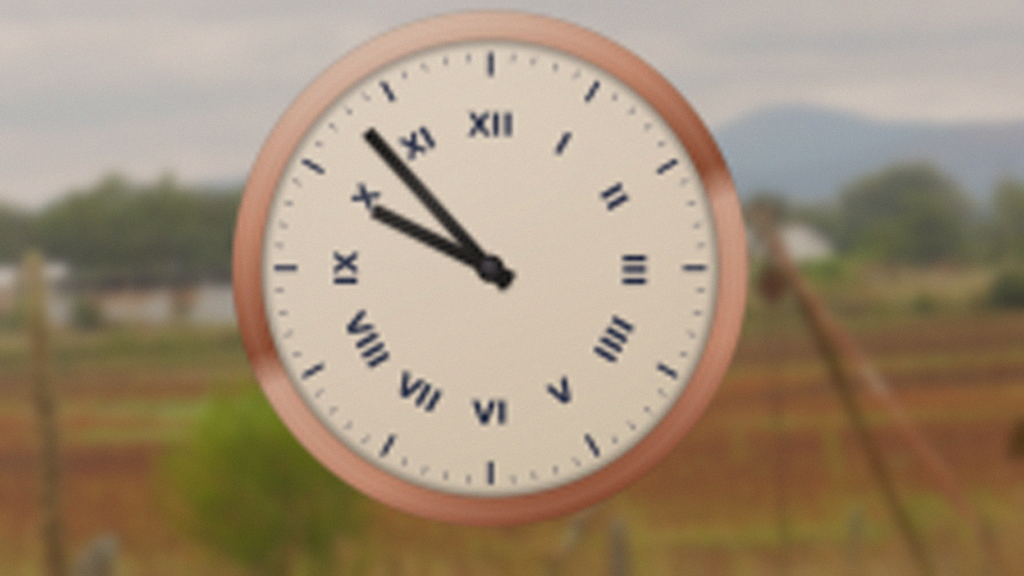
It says 9.53
